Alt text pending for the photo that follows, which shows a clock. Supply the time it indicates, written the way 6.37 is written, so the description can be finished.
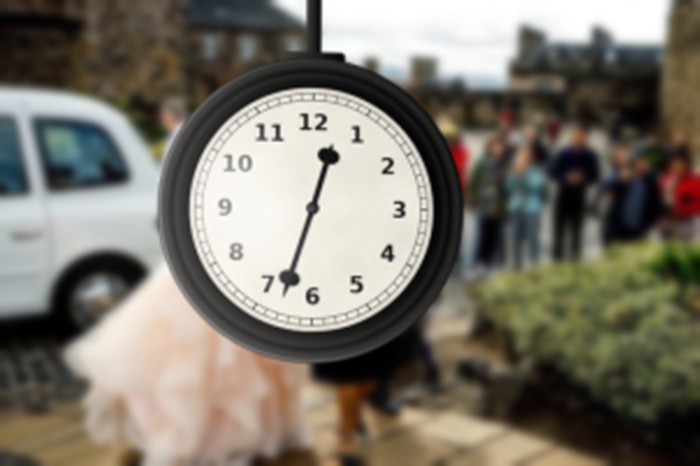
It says 12.33
